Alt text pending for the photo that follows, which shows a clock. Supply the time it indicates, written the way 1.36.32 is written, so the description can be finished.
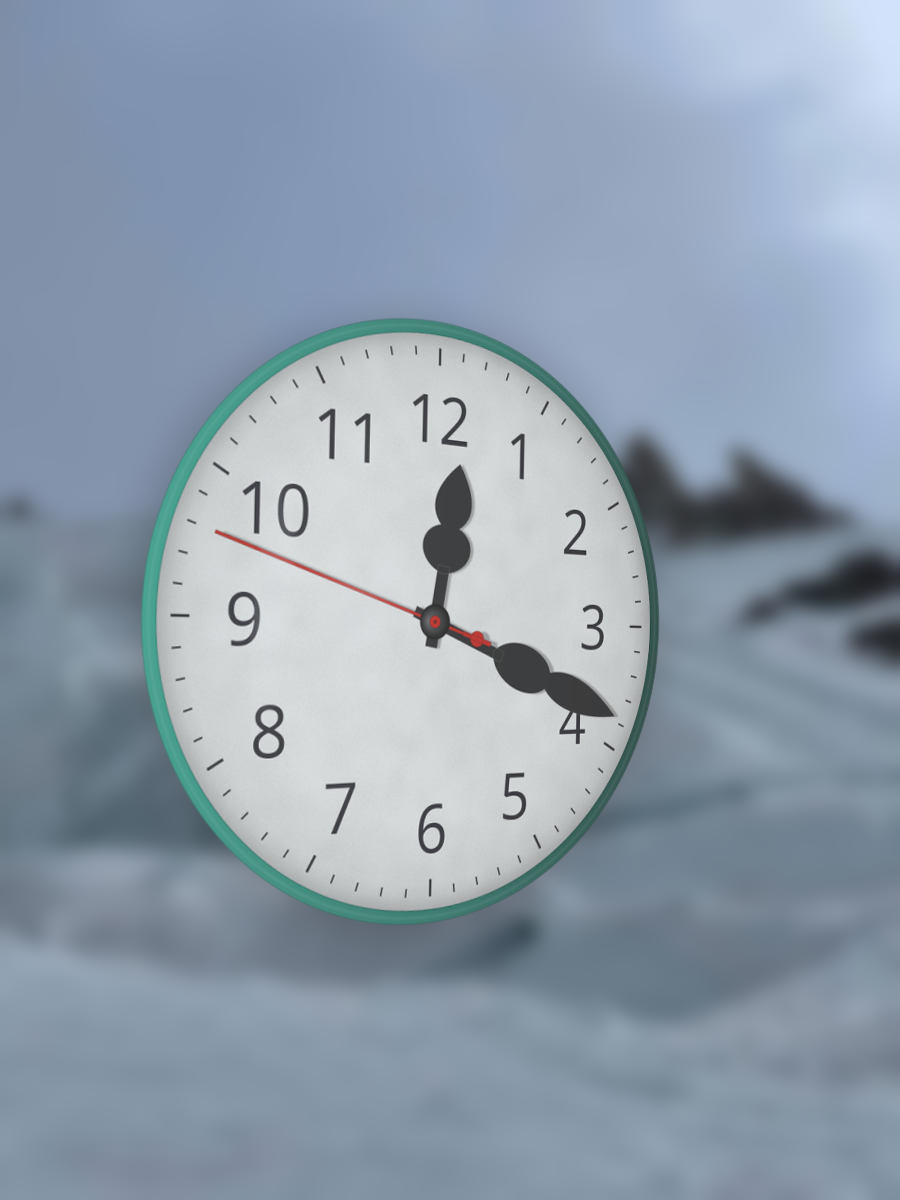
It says 12.18.48
